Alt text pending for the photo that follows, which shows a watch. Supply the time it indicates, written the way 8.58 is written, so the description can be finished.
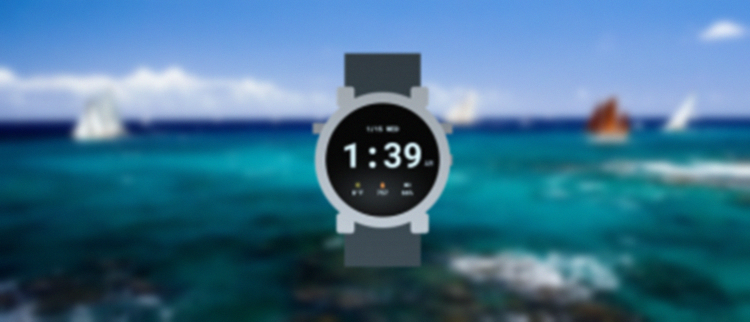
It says 1.39
